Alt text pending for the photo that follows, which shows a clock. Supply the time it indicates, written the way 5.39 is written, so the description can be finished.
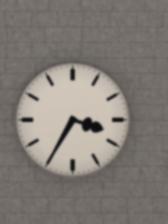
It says 3.35
